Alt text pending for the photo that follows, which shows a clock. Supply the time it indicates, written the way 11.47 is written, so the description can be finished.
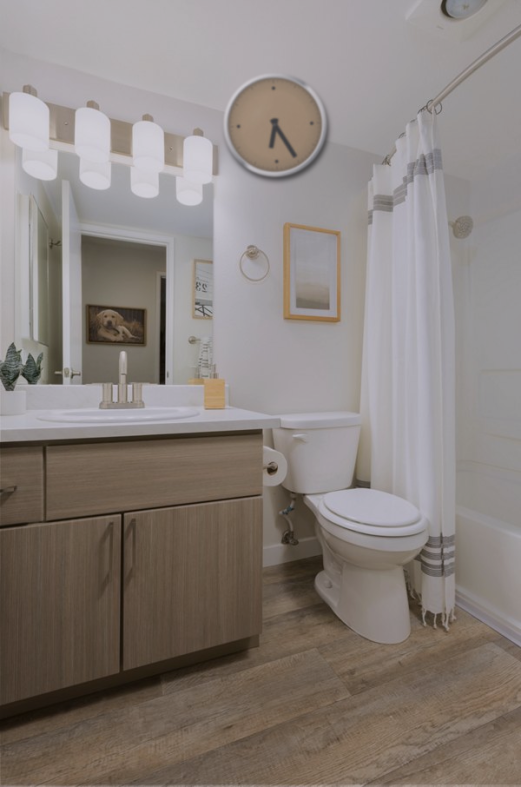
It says 6.25
